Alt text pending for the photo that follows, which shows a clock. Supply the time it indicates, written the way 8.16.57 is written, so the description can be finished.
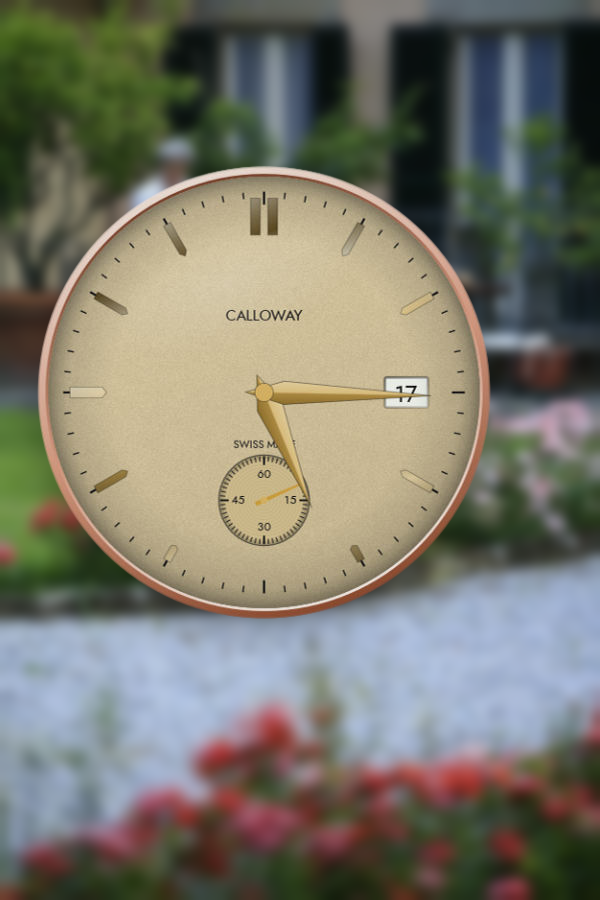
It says 5.15.11
